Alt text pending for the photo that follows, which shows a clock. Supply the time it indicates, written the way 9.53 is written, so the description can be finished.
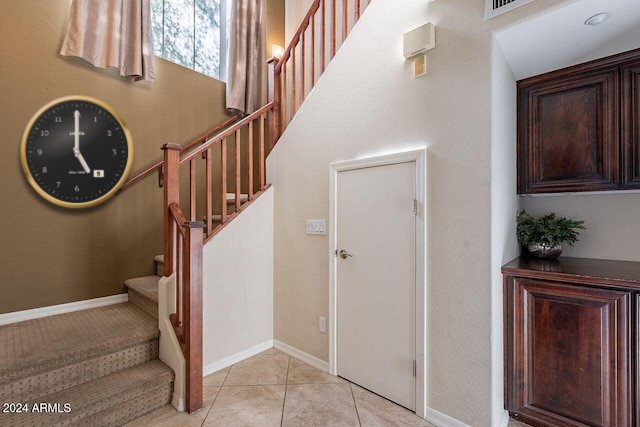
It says 5.00
